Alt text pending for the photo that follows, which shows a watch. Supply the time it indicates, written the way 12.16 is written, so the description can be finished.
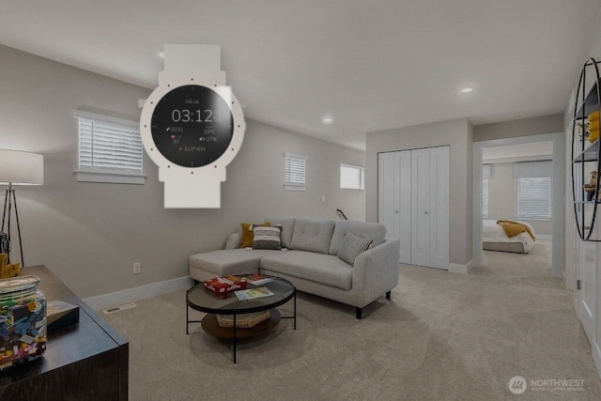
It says 3.12
